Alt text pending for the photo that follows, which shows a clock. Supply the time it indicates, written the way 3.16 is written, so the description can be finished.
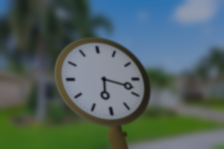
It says 6.18
